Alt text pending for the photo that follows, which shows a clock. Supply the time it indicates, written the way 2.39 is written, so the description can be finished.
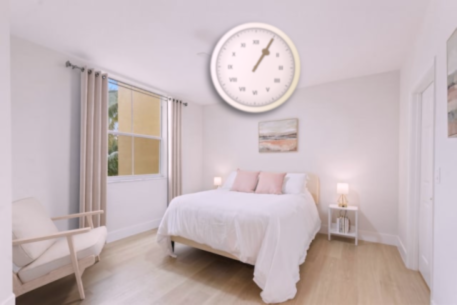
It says 1.05
